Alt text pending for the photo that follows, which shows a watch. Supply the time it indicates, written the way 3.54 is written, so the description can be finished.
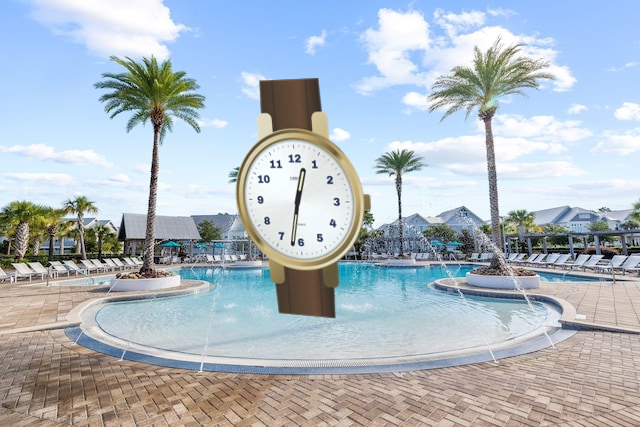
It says 12.32
